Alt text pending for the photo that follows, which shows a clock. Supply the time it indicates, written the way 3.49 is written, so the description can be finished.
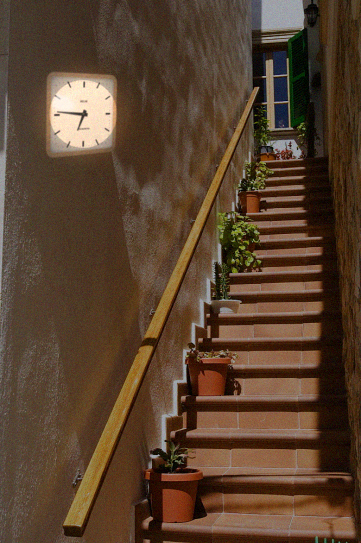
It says 6.46
